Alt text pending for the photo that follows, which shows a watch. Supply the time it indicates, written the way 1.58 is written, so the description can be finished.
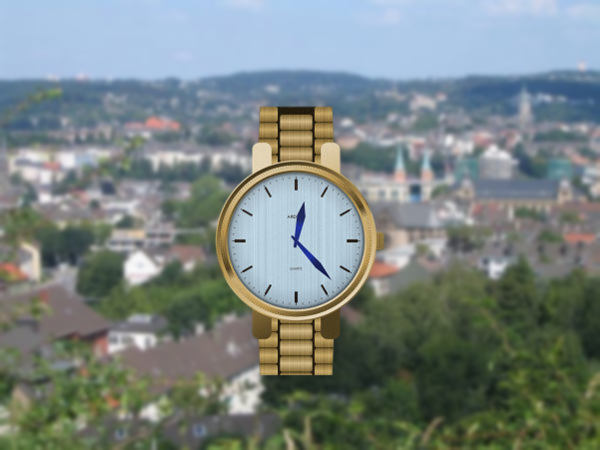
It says 12.23
